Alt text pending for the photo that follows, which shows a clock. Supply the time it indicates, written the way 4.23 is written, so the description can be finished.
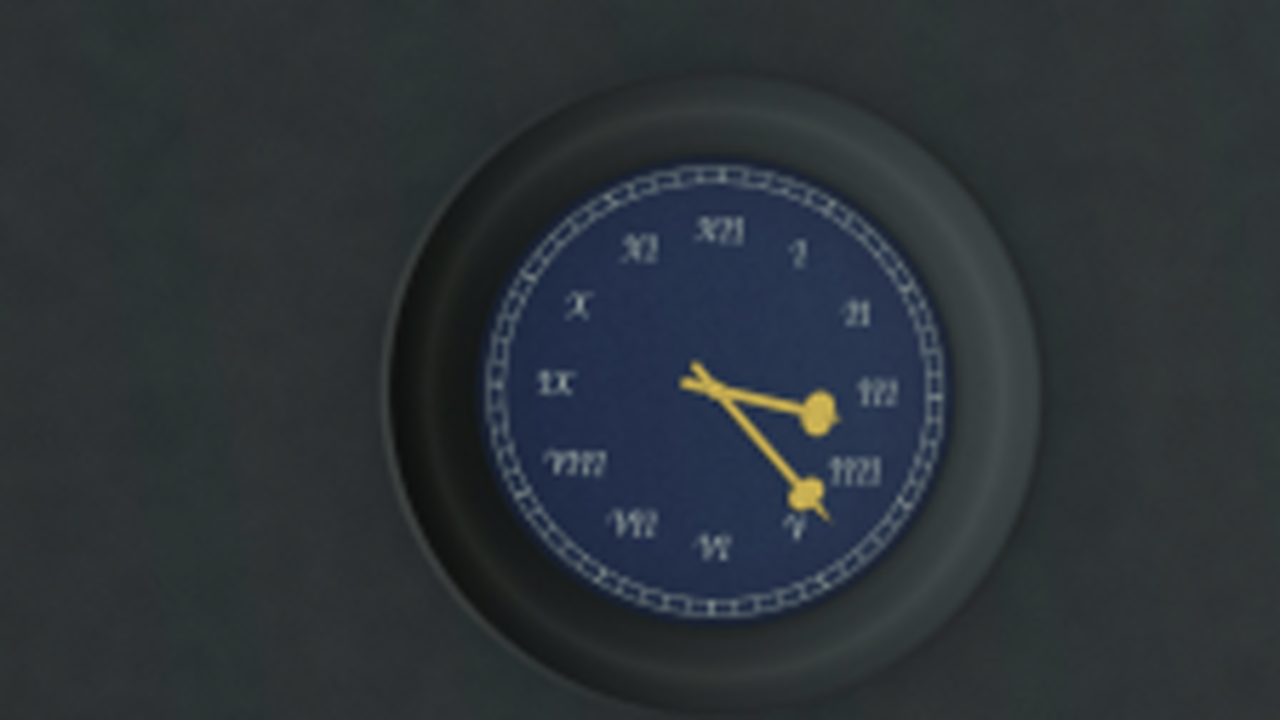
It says 3.23
